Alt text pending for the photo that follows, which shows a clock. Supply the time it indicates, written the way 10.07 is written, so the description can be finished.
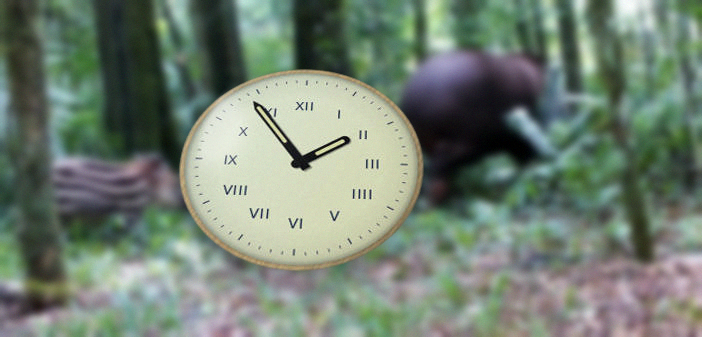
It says 1.54
